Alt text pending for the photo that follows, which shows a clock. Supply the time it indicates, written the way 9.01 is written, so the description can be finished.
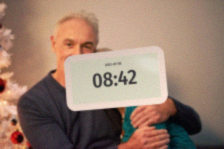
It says 8.42
